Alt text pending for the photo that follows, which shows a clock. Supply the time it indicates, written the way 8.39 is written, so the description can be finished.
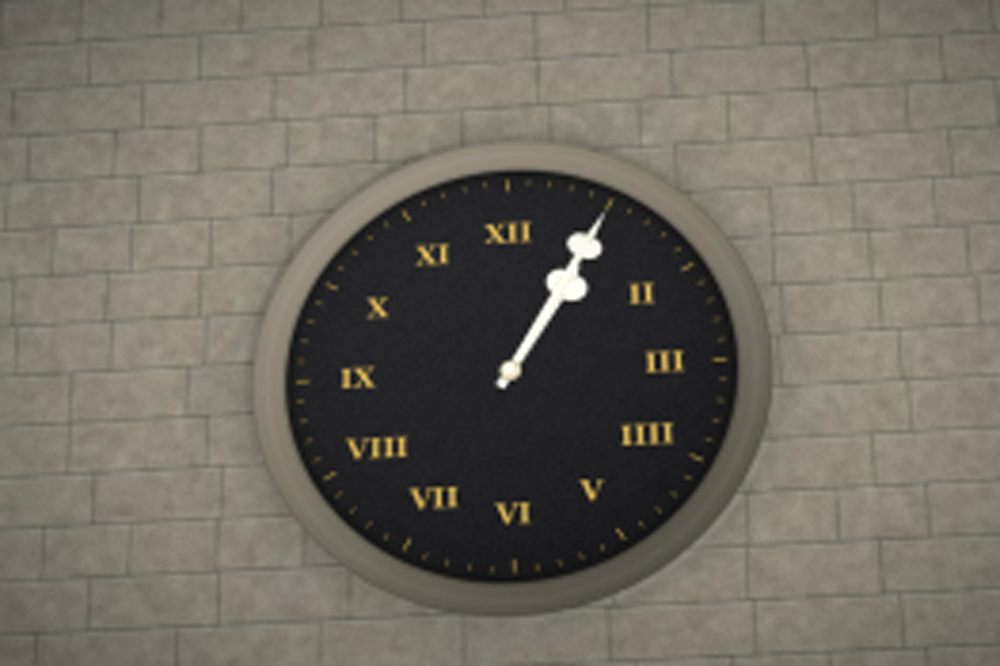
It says 1.05
